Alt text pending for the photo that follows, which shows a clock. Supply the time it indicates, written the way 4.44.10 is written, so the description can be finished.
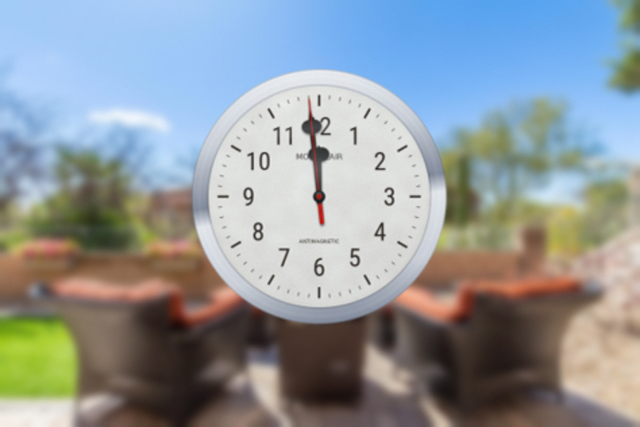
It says 11.58.59
